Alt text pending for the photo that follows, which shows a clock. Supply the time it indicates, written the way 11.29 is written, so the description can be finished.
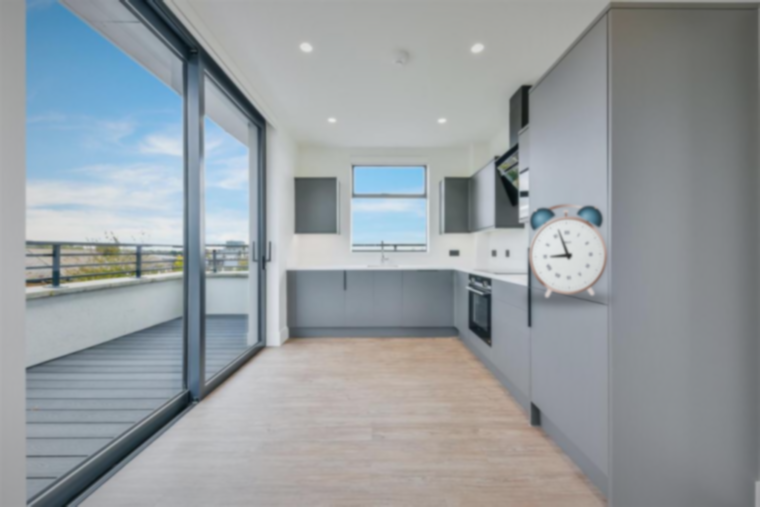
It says 8.57
